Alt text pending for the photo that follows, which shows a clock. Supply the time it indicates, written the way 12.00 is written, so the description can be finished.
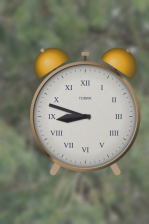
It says 8.48
